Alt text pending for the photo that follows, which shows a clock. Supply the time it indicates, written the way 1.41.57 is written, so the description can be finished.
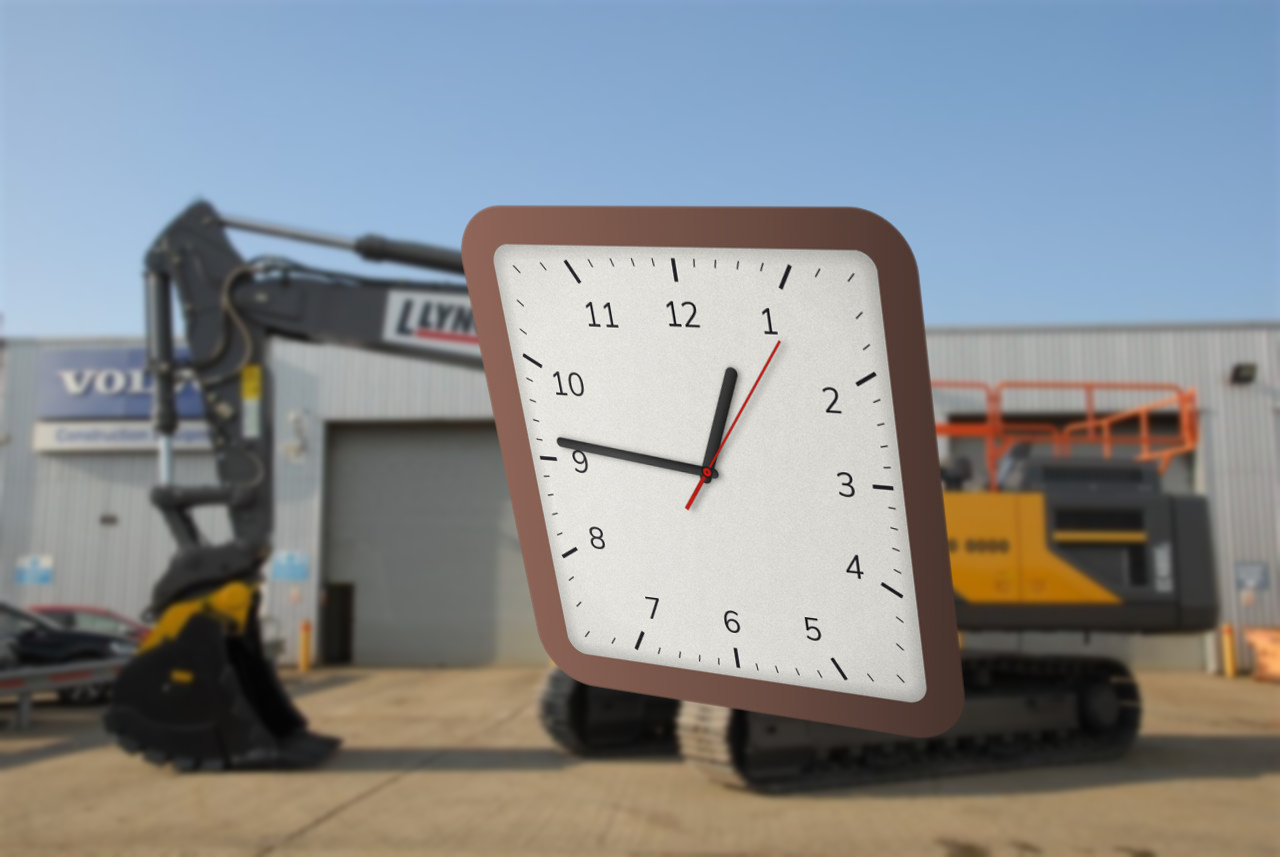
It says 12.46.06
